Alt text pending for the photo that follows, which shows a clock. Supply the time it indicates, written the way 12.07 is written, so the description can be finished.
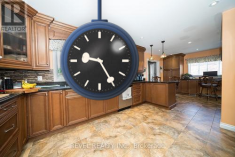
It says 9.25
